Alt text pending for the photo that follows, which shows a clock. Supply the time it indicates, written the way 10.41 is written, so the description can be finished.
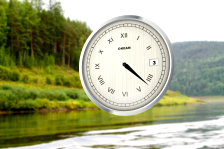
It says 4.22
